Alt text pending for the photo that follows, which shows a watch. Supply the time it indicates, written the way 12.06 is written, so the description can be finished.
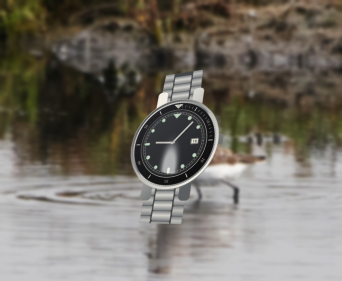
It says 9.07
